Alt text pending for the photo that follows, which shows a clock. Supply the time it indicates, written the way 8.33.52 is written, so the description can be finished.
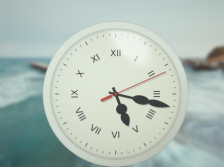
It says 5.17.11
